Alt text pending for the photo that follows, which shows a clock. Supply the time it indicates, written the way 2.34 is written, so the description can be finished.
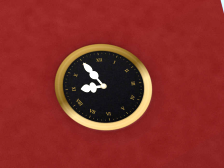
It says 8.55
